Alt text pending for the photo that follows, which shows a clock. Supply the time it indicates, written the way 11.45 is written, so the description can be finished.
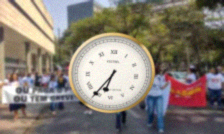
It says 6.36
